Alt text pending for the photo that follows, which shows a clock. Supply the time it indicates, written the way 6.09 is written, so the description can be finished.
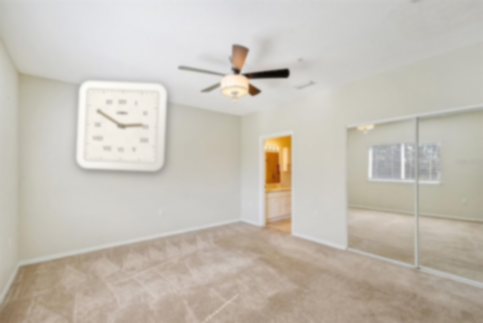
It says 2.50
